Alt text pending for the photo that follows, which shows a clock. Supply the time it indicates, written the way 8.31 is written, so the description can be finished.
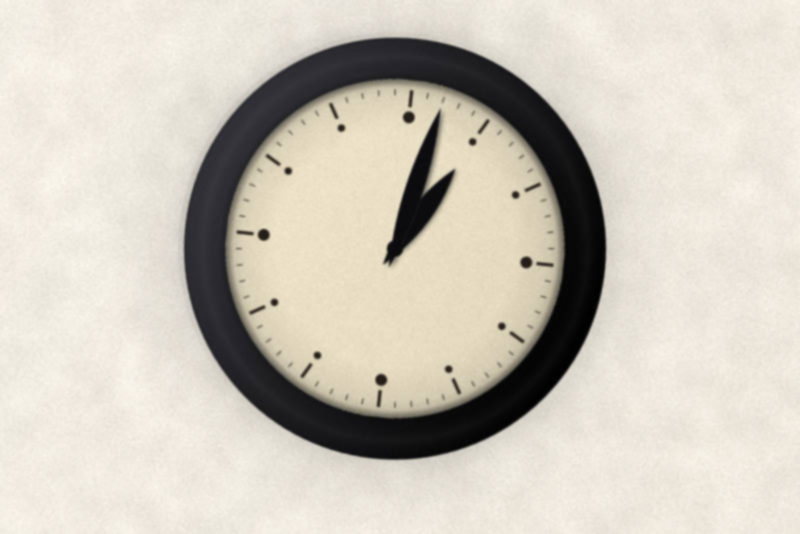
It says 1.02
